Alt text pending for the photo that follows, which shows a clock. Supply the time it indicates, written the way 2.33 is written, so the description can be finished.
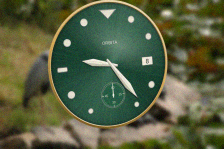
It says 9.24
